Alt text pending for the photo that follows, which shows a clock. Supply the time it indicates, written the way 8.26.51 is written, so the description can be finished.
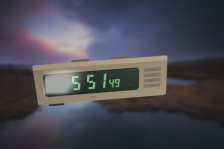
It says 5.51.49
